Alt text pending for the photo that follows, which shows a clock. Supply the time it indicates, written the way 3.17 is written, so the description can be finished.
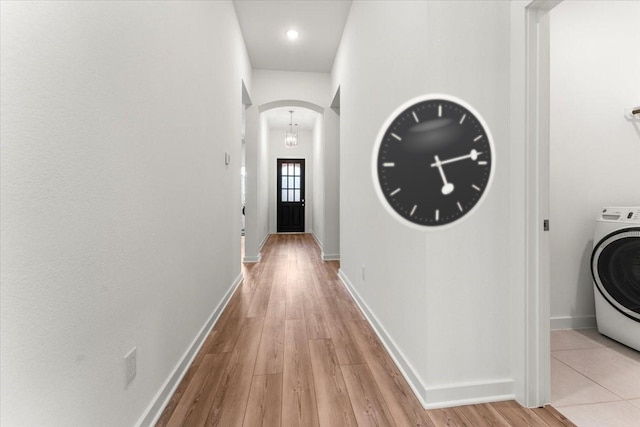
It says 5.13
